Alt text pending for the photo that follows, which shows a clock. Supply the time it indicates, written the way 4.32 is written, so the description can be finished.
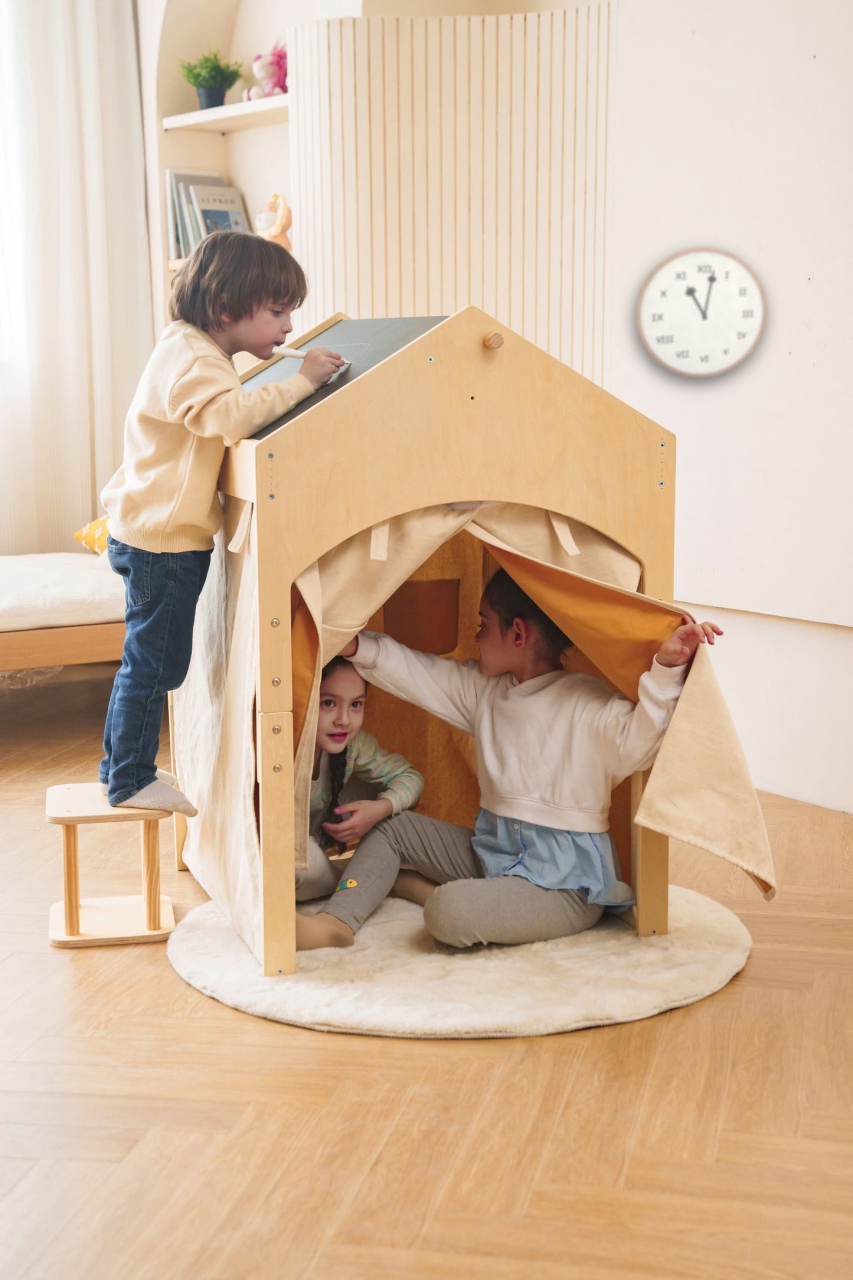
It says 11.02
